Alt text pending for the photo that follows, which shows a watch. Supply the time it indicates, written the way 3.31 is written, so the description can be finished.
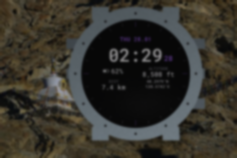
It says 2.29
